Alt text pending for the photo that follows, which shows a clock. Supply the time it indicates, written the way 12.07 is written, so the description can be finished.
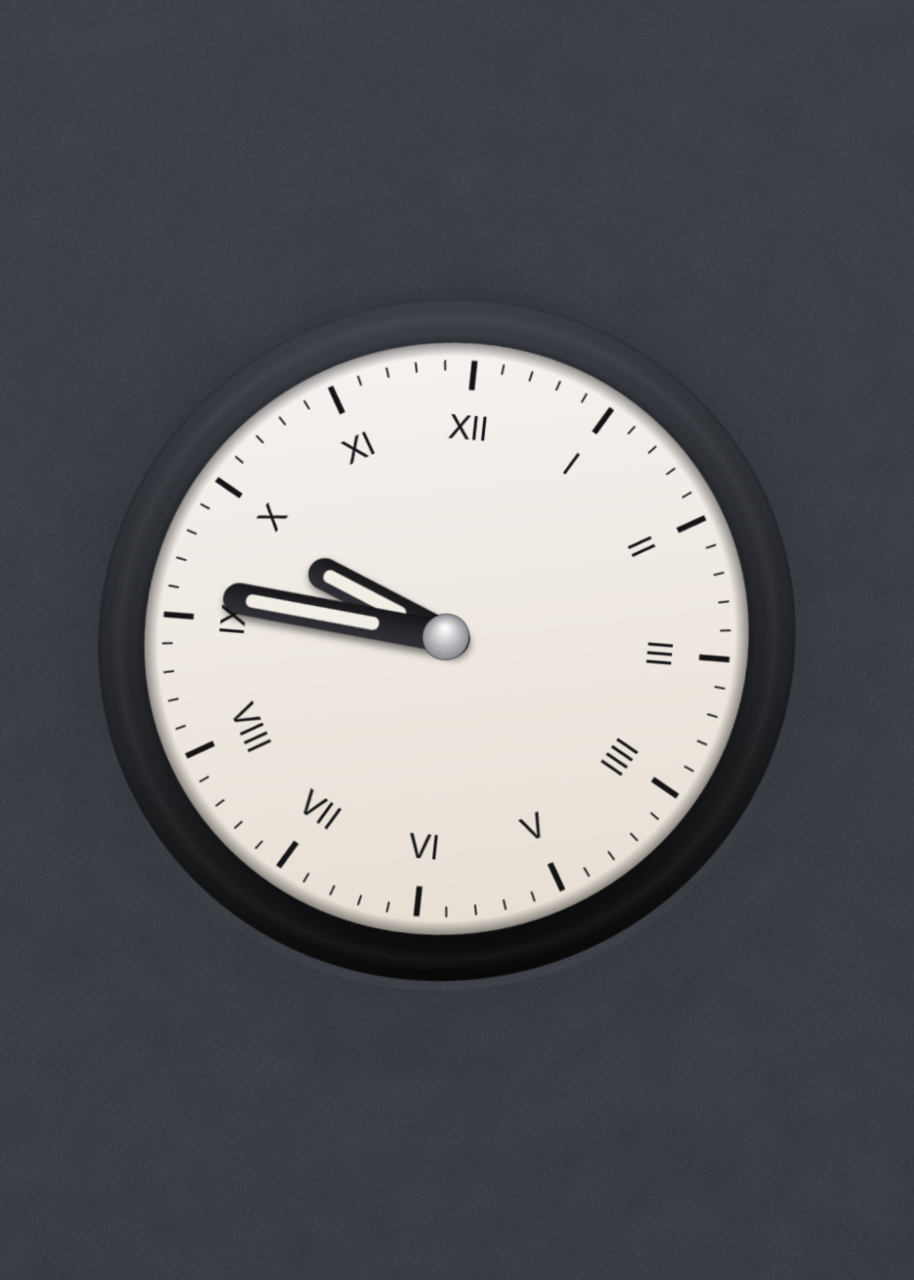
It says 9.46
